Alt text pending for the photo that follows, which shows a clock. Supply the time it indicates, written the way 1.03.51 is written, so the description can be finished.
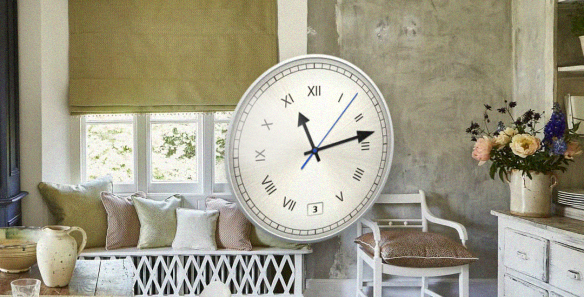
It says 11.13.07
